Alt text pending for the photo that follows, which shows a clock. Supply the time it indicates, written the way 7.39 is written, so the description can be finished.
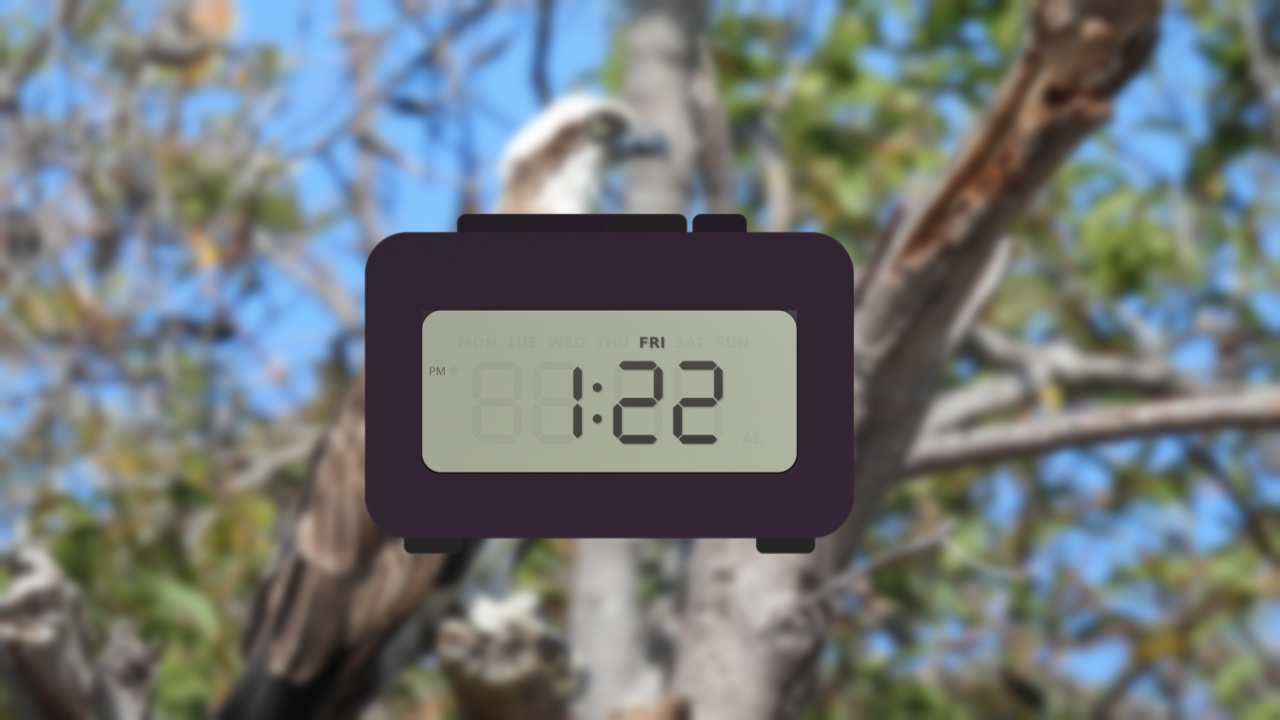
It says 1.22
